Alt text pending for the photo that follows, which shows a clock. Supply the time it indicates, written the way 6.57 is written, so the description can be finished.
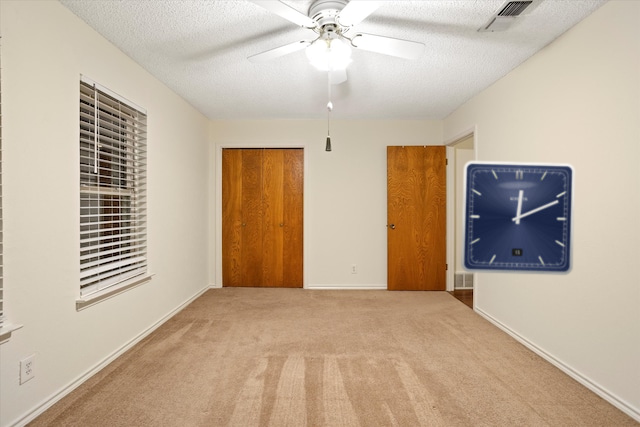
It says 12.11
